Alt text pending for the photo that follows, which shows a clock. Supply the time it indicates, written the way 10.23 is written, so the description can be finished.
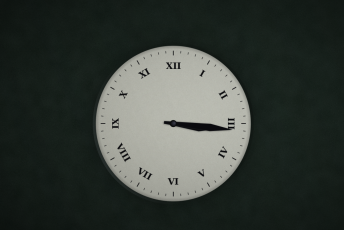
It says 3.16
